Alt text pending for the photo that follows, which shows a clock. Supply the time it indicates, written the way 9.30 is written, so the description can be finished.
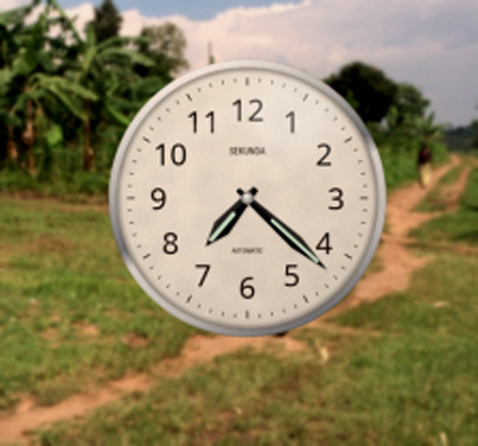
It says 7.22
